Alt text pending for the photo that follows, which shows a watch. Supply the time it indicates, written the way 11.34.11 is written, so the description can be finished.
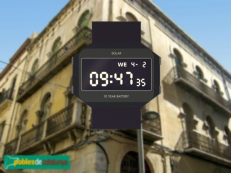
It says 9.47.35
